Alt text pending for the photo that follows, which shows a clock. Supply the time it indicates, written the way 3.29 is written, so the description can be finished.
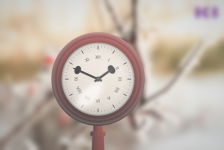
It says 1.49
